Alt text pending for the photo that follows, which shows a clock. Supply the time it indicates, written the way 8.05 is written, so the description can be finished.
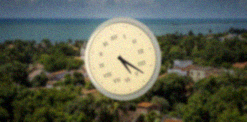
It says 5.23
